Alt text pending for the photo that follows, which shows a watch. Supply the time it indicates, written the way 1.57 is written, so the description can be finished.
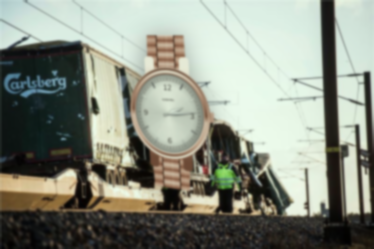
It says 2.14
